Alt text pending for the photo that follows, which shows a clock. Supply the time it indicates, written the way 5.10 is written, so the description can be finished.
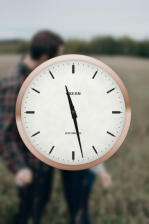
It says 11.28
